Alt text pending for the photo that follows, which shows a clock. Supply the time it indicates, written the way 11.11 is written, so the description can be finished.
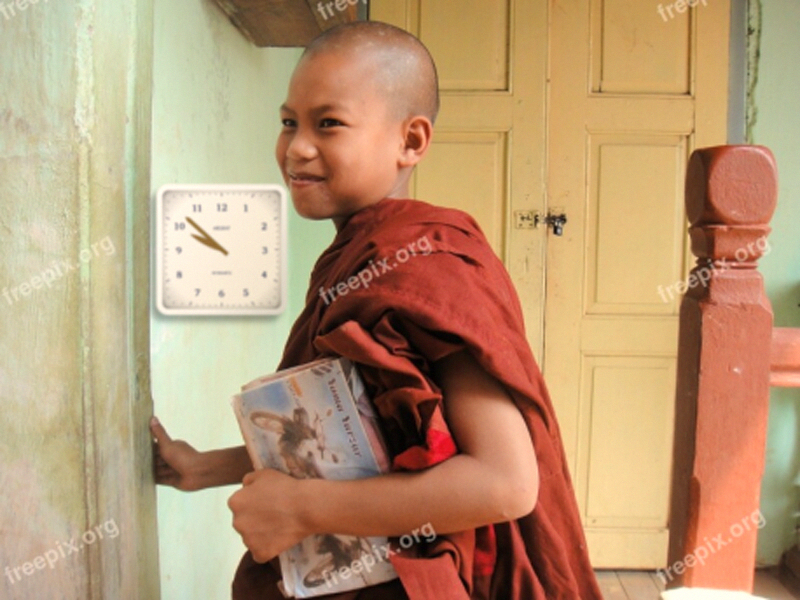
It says 9.52
